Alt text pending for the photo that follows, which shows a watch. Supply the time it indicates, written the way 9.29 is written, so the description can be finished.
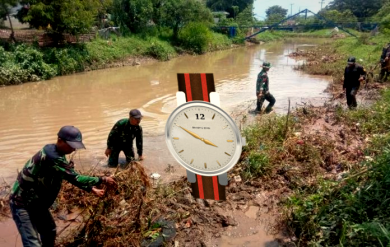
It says 3.50
